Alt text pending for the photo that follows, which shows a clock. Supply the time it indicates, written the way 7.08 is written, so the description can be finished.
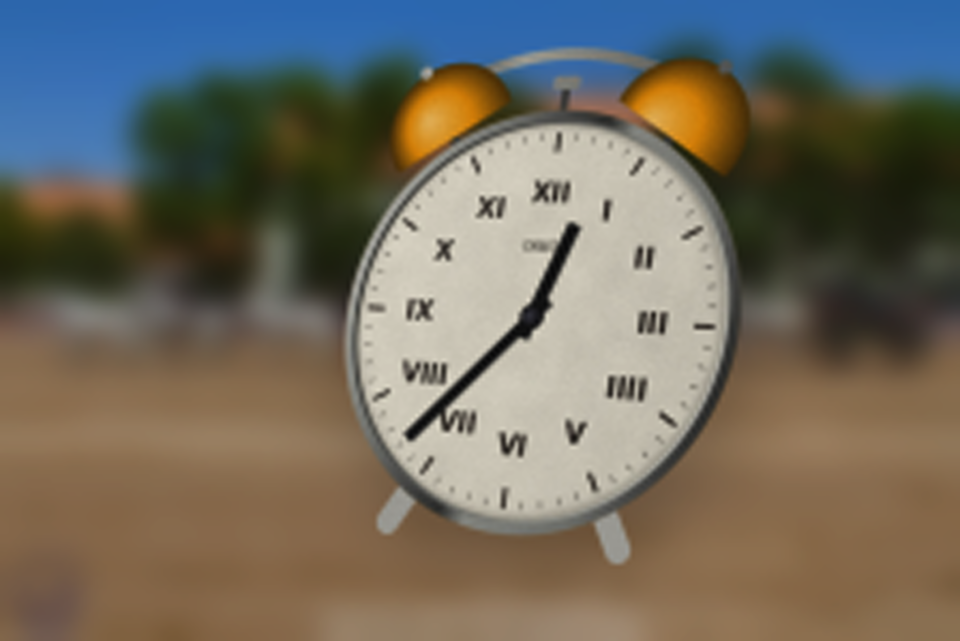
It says 12.37
